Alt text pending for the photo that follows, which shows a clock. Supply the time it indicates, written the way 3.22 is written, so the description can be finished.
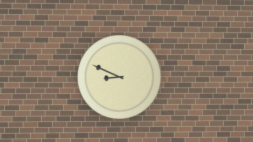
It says 8.49
